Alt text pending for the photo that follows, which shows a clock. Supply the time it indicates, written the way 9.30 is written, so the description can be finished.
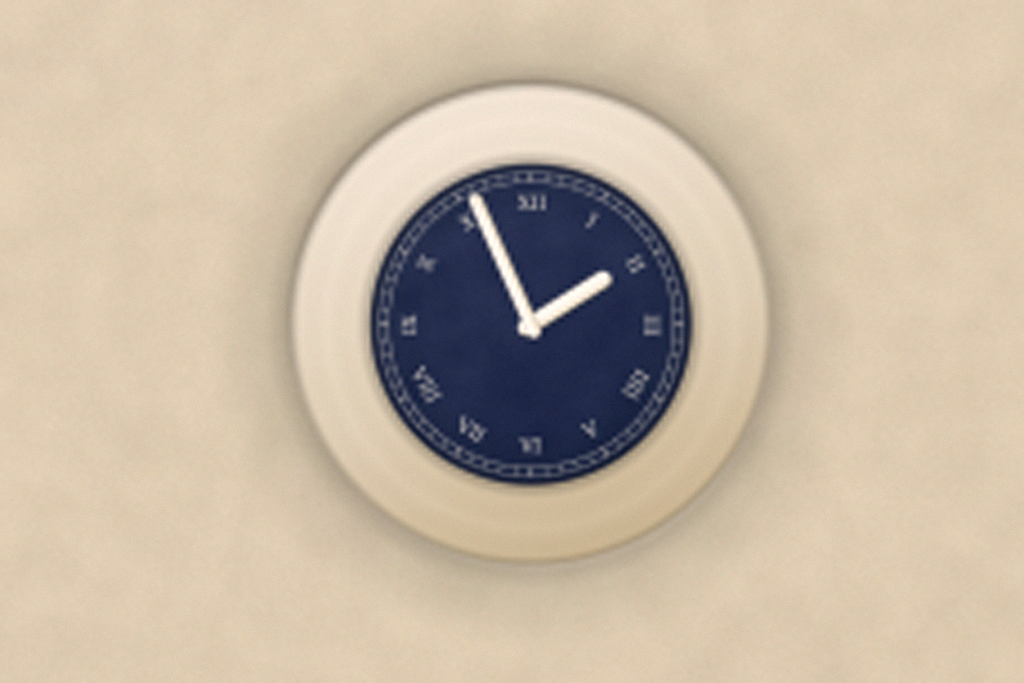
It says 1.56
